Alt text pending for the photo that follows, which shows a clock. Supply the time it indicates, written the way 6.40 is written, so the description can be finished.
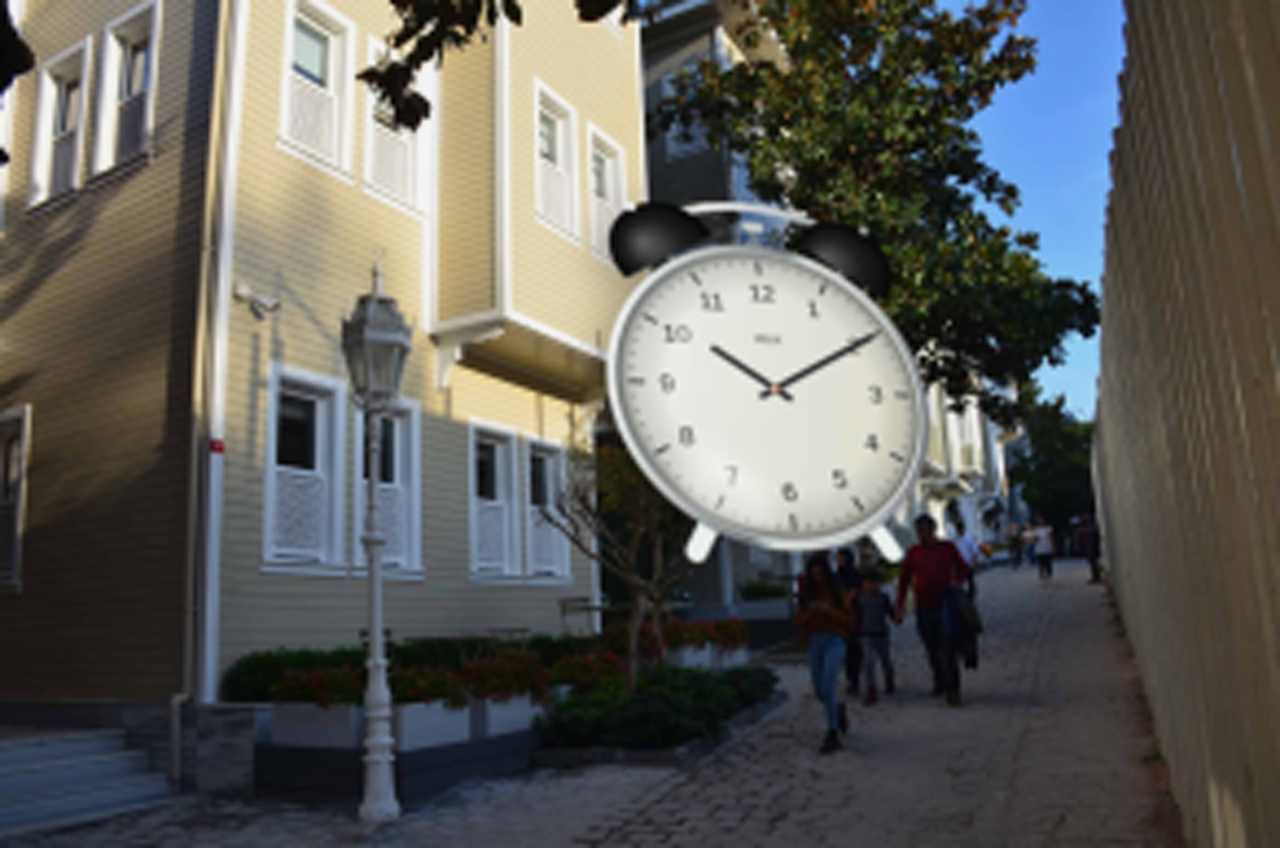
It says 10.10
